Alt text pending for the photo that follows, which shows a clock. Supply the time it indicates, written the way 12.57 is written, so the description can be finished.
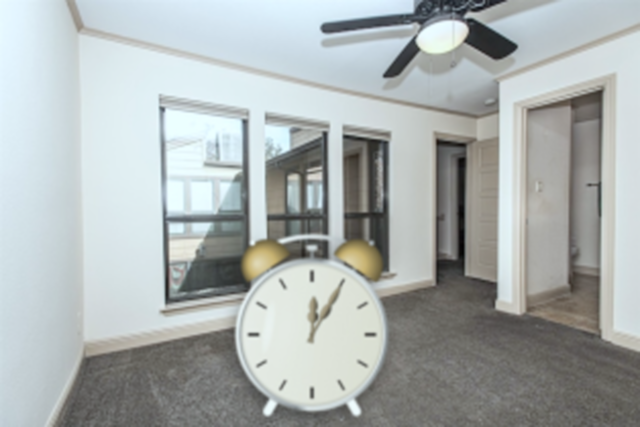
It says 12.05
